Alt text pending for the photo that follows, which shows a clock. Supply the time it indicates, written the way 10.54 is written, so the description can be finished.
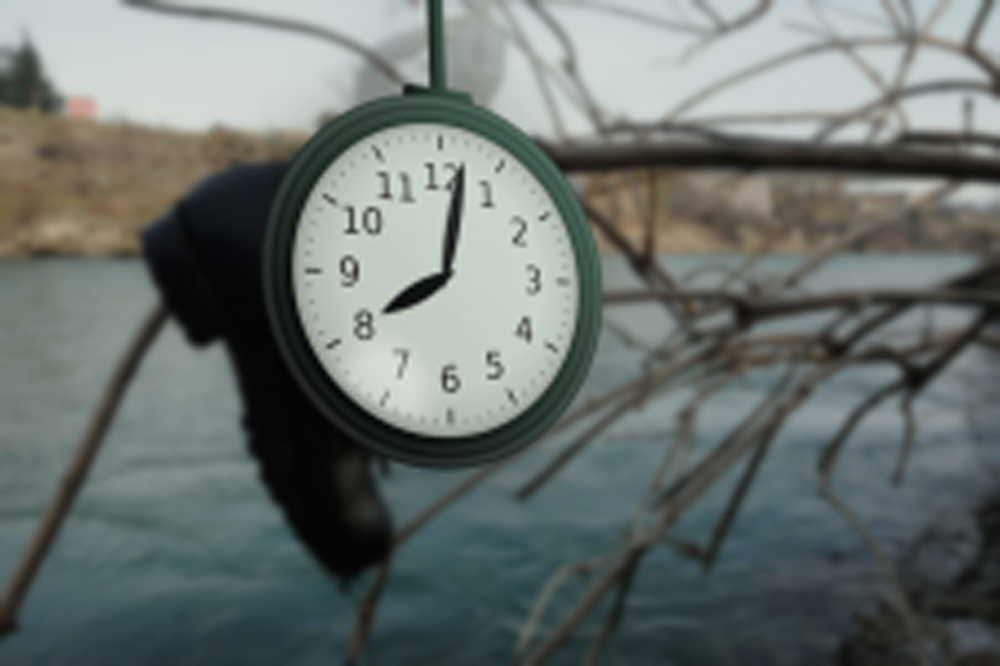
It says 8.02
